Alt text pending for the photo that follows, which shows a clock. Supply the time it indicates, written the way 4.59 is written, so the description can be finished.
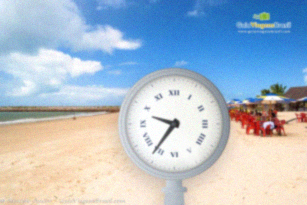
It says 9.36
